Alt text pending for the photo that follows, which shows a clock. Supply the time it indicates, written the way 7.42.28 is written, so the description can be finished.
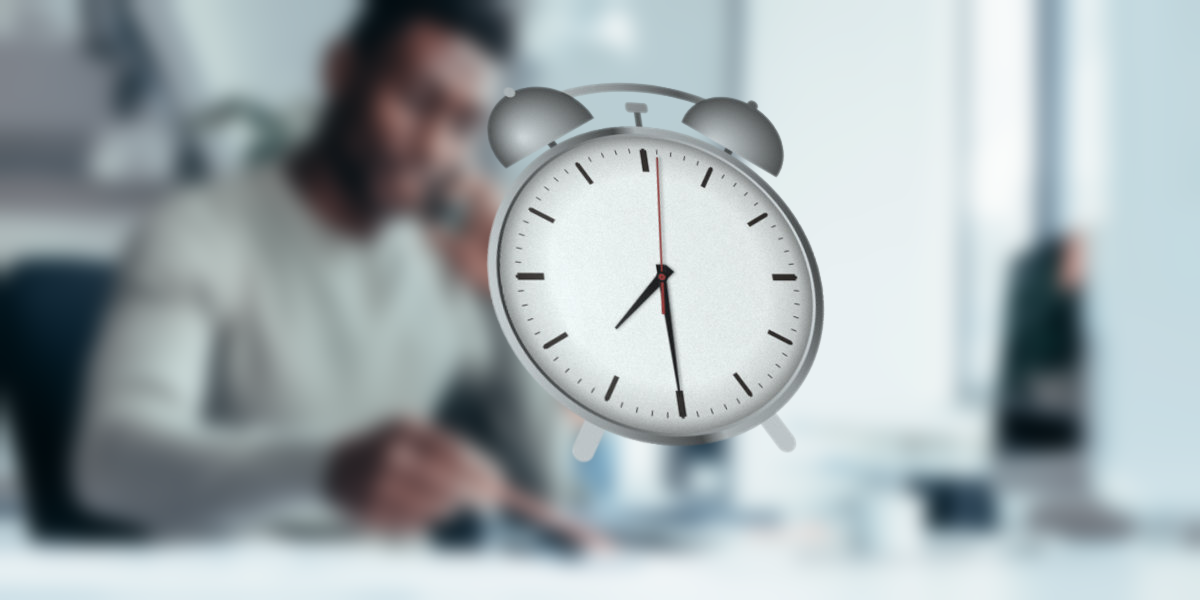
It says 7.30.01
